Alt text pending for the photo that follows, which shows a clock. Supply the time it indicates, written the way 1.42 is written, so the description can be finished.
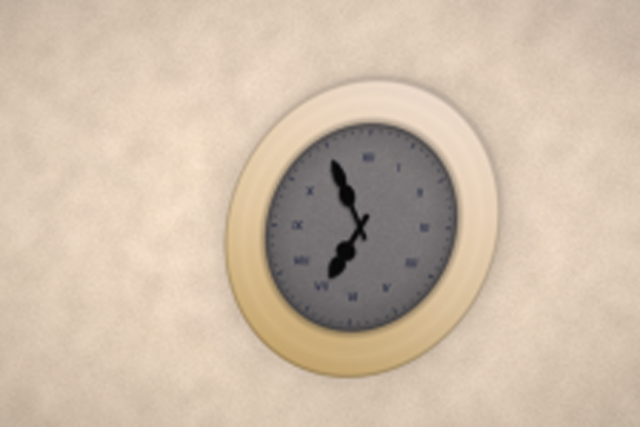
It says 6.55
